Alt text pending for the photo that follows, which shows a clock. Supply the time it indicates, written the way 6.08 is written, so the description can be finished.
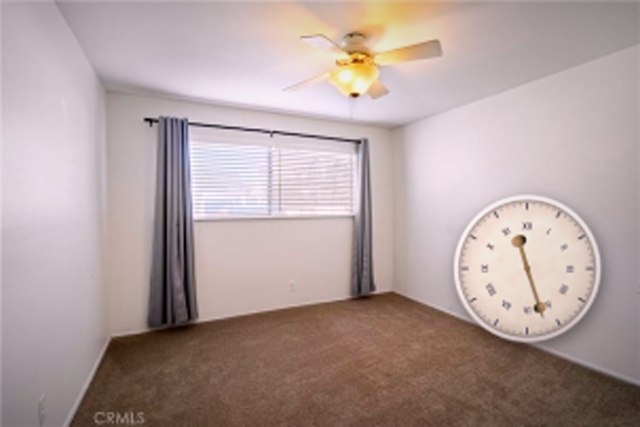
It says 11.27
